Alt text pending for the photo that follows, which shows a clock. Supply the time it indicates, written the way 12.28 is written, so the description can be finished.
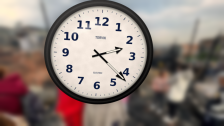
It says 2.22
